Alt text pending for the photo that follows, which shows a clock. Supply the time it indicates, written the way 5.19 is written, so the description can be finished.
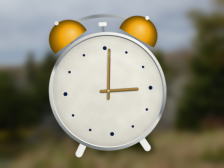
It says 3.01
